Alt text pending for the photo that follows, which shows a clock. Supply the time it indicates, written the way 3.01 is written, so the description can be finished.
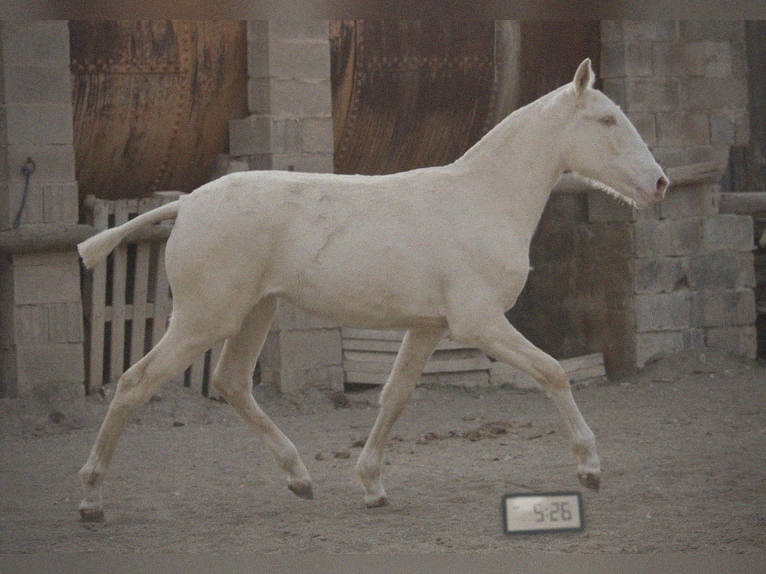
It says 5.26
